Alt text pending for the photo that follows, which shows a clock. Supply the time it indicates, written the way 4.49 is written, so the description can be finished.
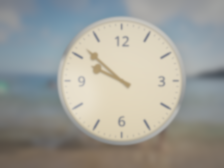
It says 9.52
